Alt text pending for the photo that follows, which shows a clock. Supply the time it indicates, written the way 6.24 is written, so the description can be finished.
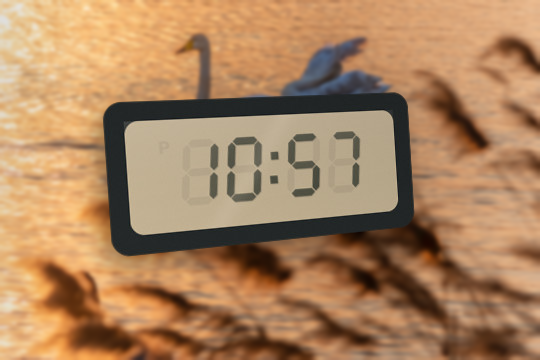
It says 10.57
